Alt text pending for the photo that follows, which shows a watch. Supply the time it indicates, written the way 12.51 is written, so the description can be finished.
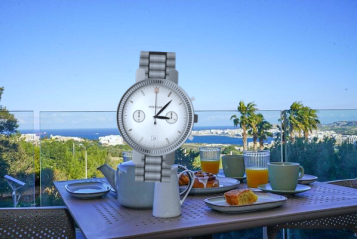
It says 3.07
